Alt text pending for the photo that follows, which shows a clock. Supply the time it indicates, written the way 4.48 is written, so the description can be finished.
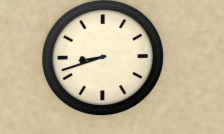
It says 8.42
